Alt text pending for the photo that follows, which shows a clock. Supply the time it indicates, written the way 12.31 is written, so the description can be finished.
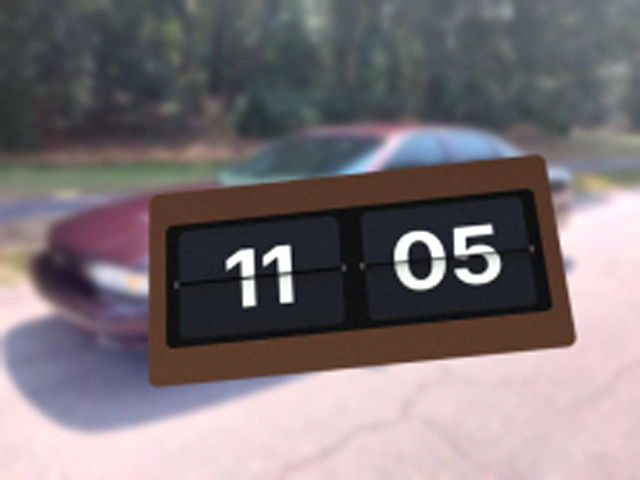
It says 11.05
